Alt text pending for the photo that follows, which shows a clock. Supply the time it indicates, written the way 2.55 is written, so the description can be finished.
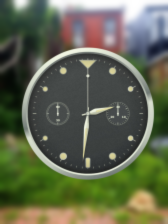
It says 2.31
